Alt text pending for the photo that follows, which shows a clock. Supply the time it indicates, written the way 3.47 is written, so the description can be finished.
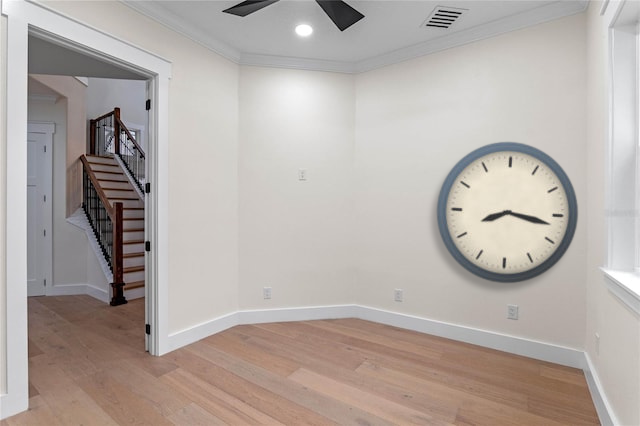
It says 8.17
